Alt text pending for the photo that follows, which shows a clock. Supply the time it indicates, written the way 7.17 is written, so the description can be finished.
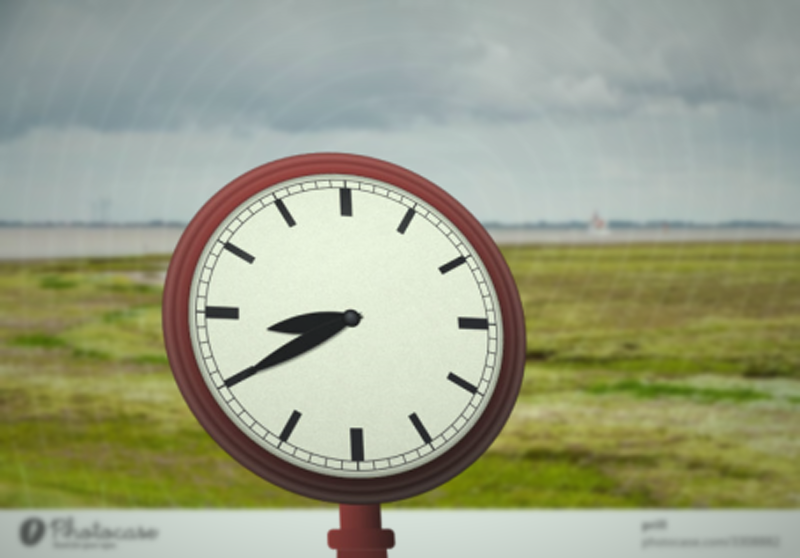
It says 8.40
